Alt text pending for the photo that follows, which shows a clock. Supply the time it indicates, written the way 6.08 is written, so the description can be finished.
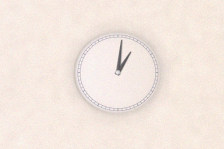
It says 1.01
